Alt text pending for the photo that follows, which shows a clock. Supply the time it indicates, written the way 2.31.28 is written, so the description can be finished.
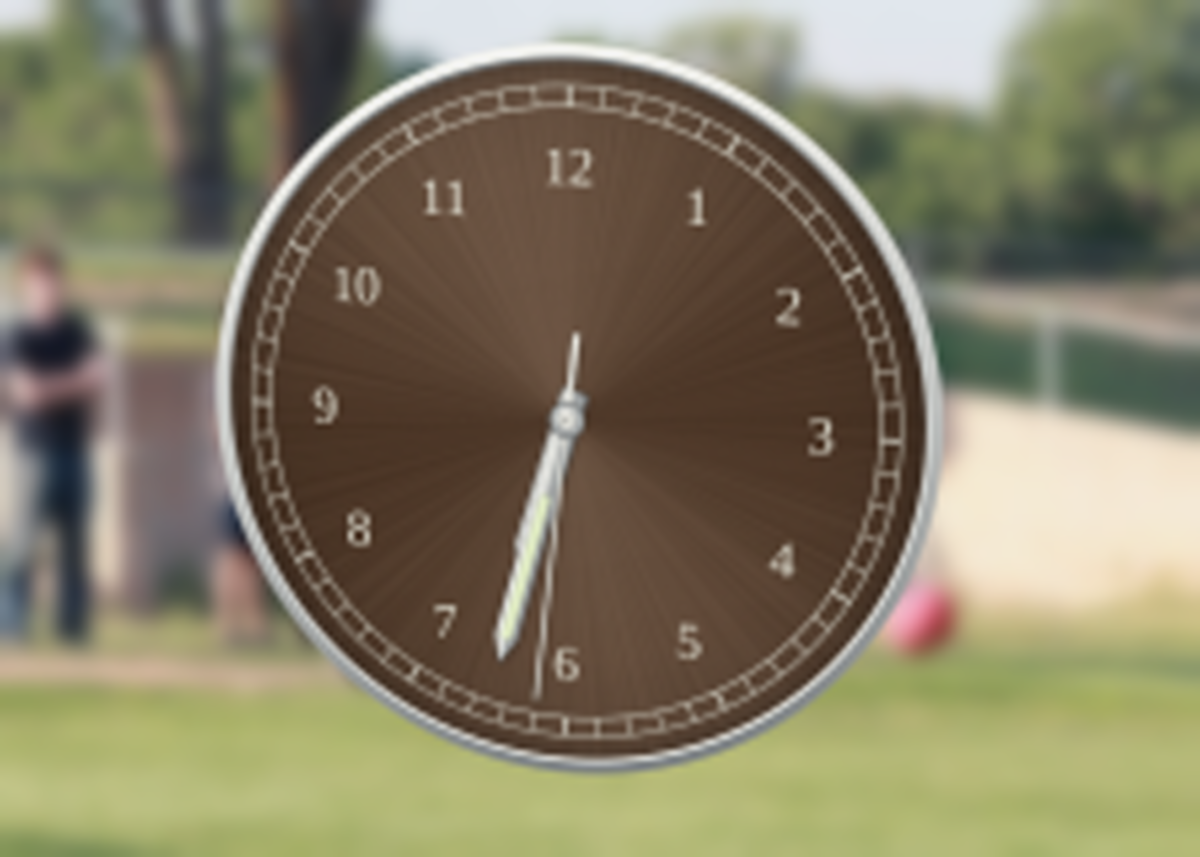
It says 6.32.31
